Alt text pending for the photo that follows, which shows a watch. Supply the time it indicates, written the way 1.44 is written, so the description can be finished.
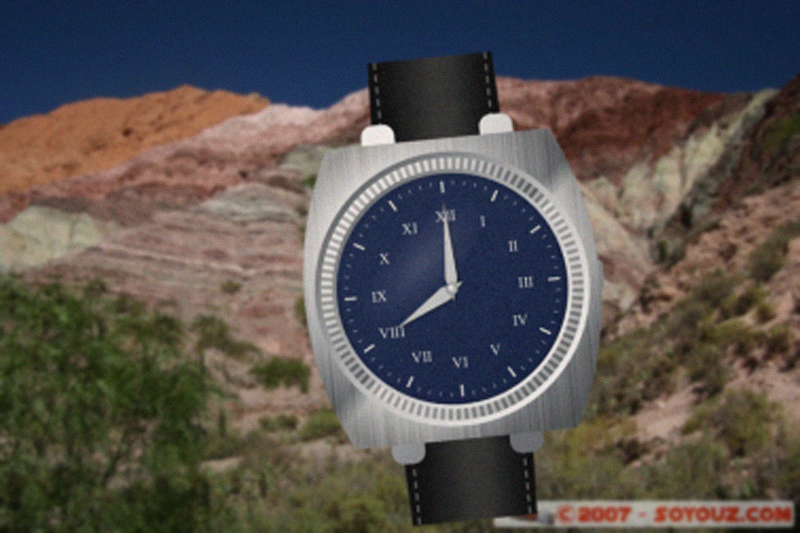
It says 8.00
